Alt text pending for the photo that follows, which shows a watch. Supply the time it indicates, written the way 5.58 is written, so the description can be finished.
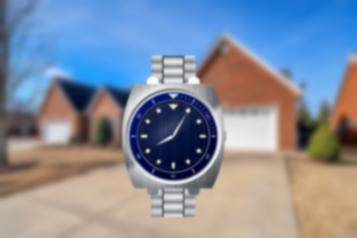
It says 8.05
